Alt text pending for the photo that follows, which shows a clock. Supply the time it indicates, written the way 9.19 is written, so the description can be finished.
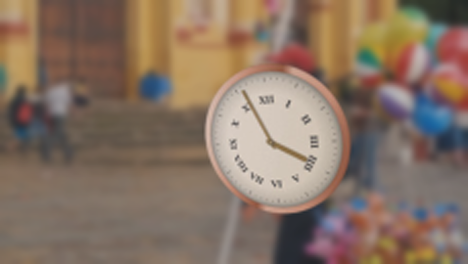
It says 3.56
